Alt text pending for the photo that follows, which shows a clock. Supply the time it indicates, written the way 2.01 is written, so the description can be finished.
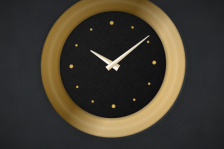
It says 10.09
